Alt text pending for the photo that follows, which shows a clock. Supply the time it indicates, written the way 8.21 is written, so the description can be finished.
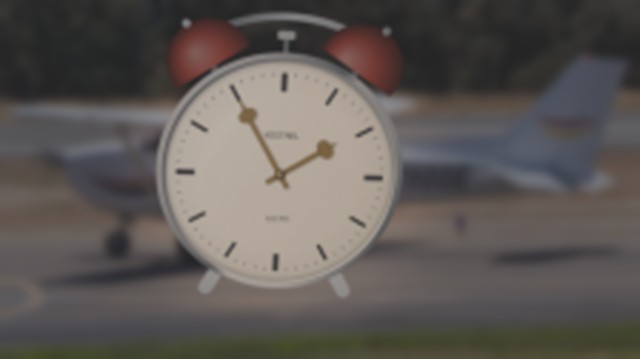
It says 1.55
